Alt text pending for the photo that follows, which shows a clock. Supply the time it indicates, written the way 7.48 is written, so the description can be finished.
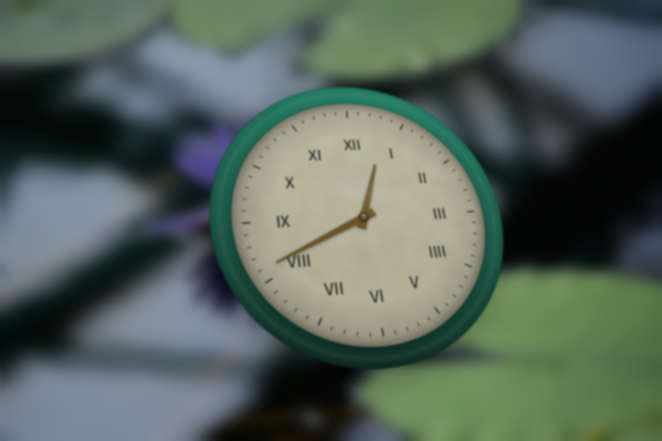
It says 12.41
